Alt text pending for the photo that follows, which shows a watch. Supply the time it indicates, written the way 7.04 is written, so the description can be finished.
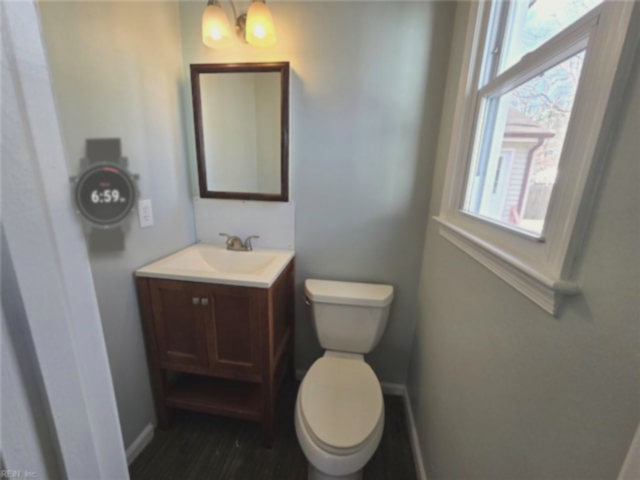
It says 6.59
